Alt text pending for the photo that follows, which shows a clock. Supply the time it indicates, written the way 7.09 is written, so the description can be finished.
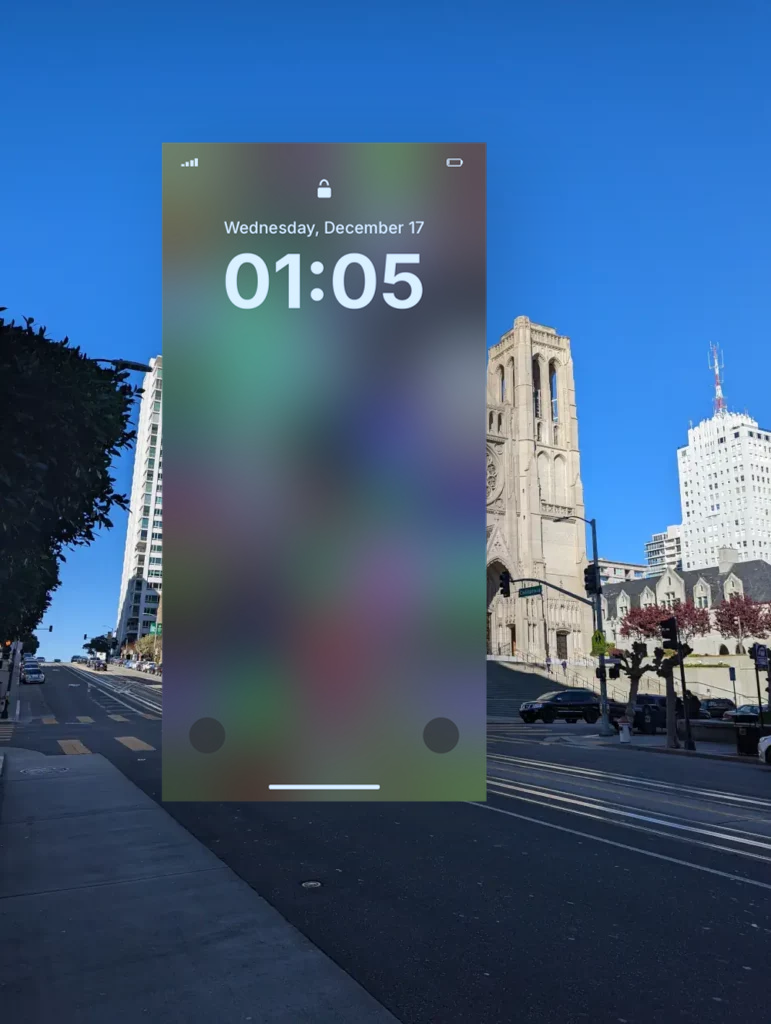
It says 1.05
